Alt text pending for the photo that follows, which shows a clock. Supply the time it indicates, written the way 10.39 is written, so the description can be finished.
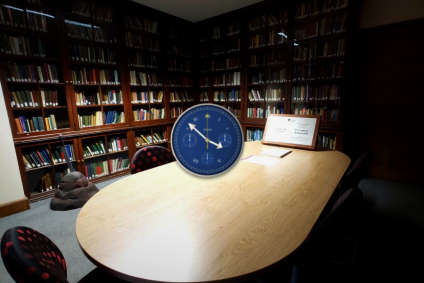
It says 3.52
